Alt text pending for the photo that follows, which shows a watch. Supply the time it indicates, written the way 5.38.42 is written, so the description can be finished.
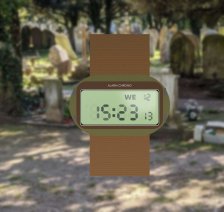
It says 15.23.13
